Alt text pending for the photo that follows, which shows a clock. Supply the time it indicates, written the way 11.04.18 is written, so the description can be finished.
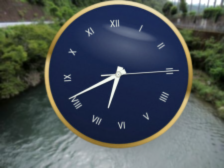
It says 6.41.15
